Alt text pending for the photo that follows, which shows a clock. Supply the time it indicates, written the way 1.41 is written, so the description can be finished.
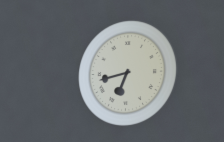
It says 6.43
